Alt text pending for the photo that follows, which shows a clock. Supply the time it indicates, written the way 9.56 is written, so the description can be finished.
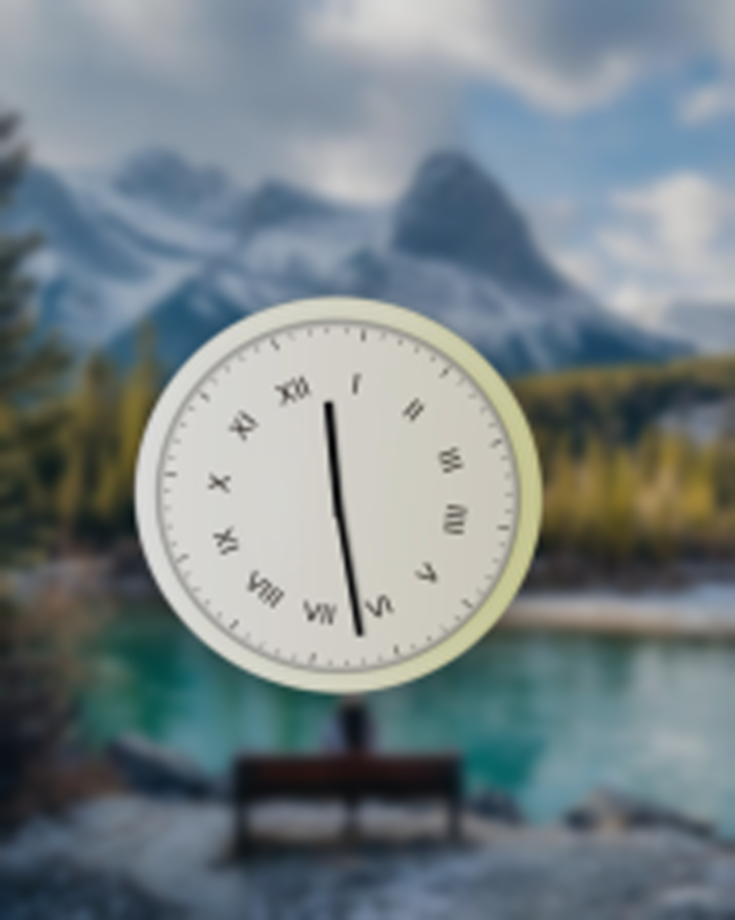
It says 12.32
